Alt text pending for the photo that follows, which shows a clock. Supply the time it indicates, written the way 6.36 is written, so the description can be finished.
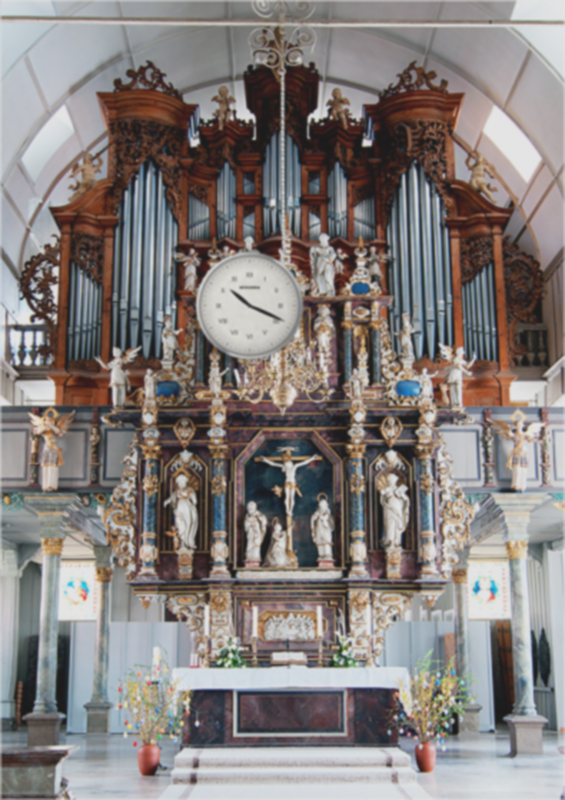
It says 10.19
